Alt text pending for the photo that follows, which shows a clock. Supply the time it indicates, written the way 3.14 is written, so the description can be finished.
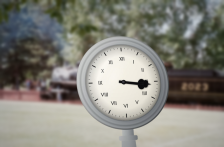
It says 3.16
